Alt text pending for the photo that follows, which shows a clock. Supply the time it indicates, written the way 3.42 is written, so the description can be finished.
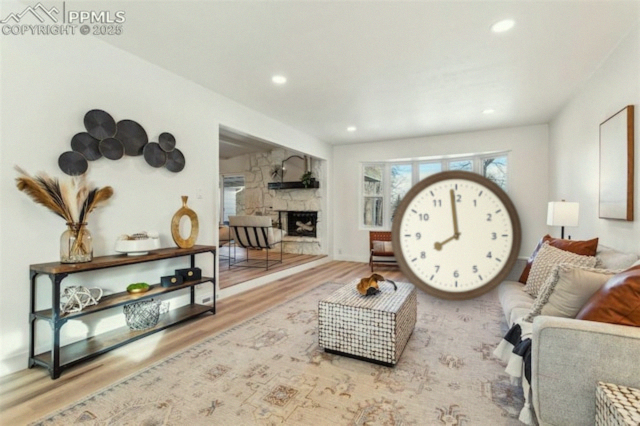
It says 7.59
